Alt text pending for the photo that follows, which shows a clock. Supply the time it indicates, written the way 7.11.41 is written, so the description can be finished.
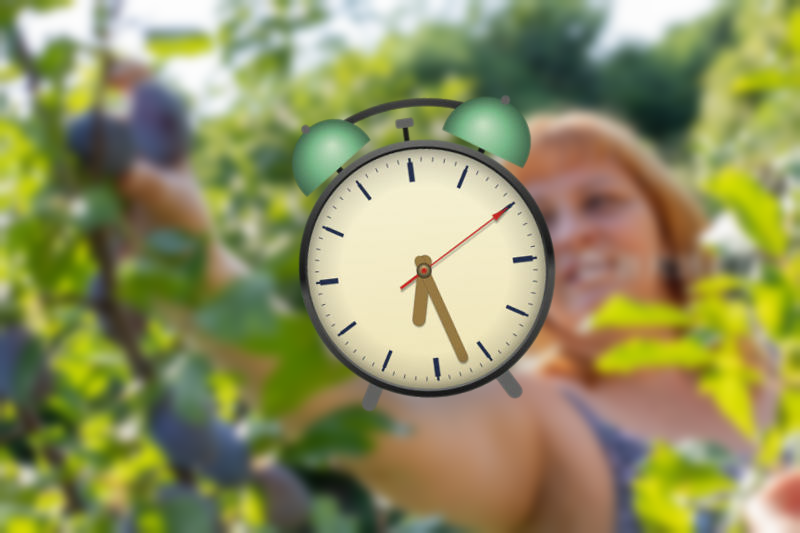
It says 6.27.10
